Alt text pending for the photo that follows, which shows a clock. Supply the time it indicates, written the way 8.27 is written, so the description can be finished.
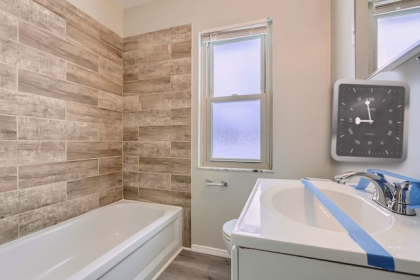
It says 8.58
